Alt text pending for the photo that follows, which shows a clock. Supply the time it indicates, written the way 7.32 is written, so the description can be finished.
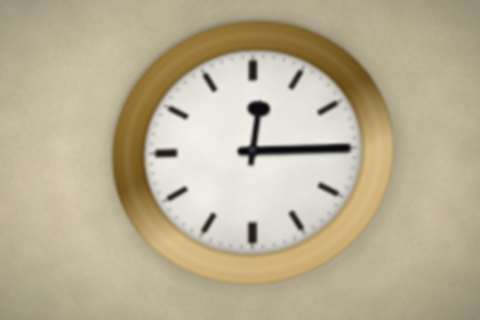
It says 12.15
